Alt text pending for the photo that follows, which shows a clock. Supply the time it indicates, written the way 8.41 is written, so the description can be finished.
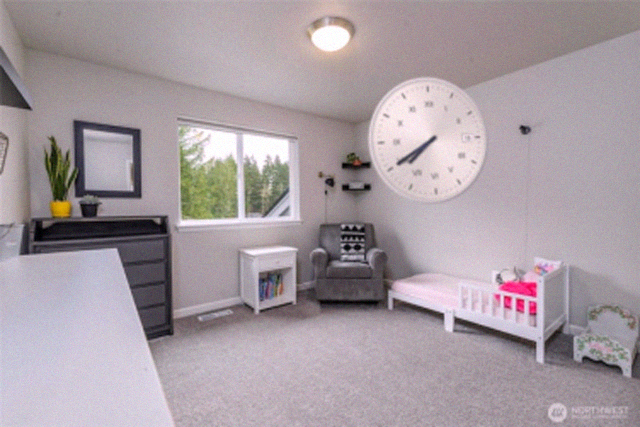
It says 7.40
